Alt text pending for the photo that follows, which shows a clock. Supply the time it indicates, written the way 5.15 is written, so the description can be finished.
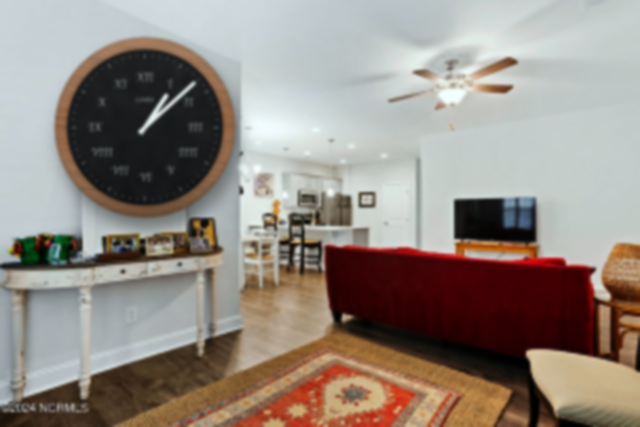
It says 1.08
